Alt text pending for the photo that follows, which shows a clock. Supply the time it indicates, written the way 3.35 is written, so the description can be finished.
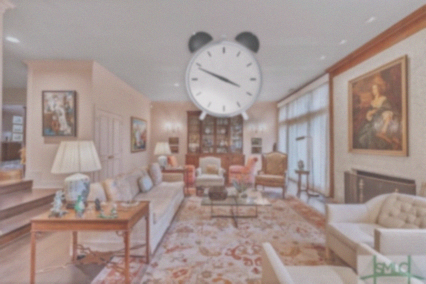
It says 3.49
